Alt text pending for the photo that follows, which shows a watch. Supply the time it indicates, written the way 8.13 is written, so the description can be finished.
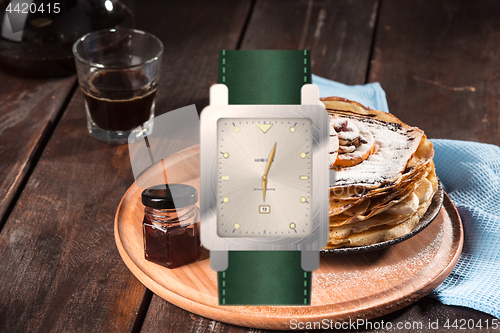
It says 6.03
